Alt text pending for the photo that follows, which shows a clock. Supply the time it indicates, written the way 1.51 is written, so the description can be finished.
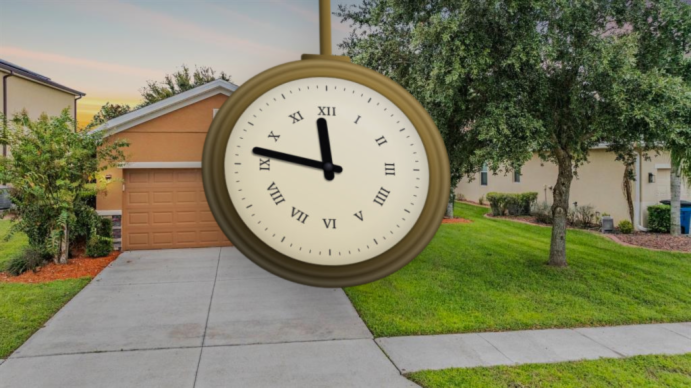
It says 11.47
